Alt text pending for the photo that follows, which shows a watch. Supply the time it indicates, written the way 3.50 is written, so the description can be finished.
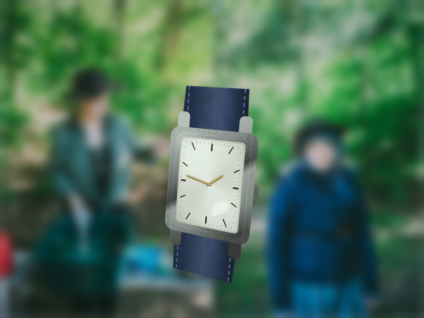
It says 1.47
